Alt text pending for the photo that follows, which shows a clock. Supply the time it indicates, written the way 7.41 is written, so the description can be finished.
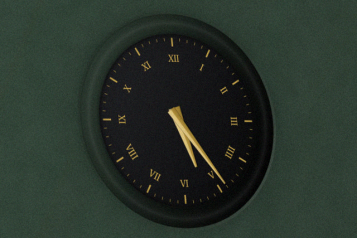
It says 5.24
